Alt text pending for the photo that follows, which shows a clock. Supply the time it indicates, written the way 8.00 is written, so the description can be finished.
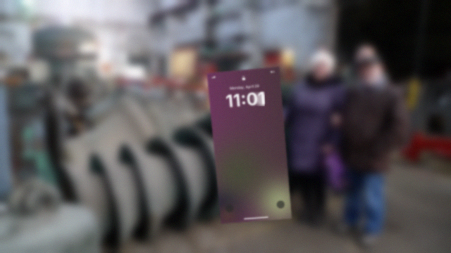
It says 11.01
